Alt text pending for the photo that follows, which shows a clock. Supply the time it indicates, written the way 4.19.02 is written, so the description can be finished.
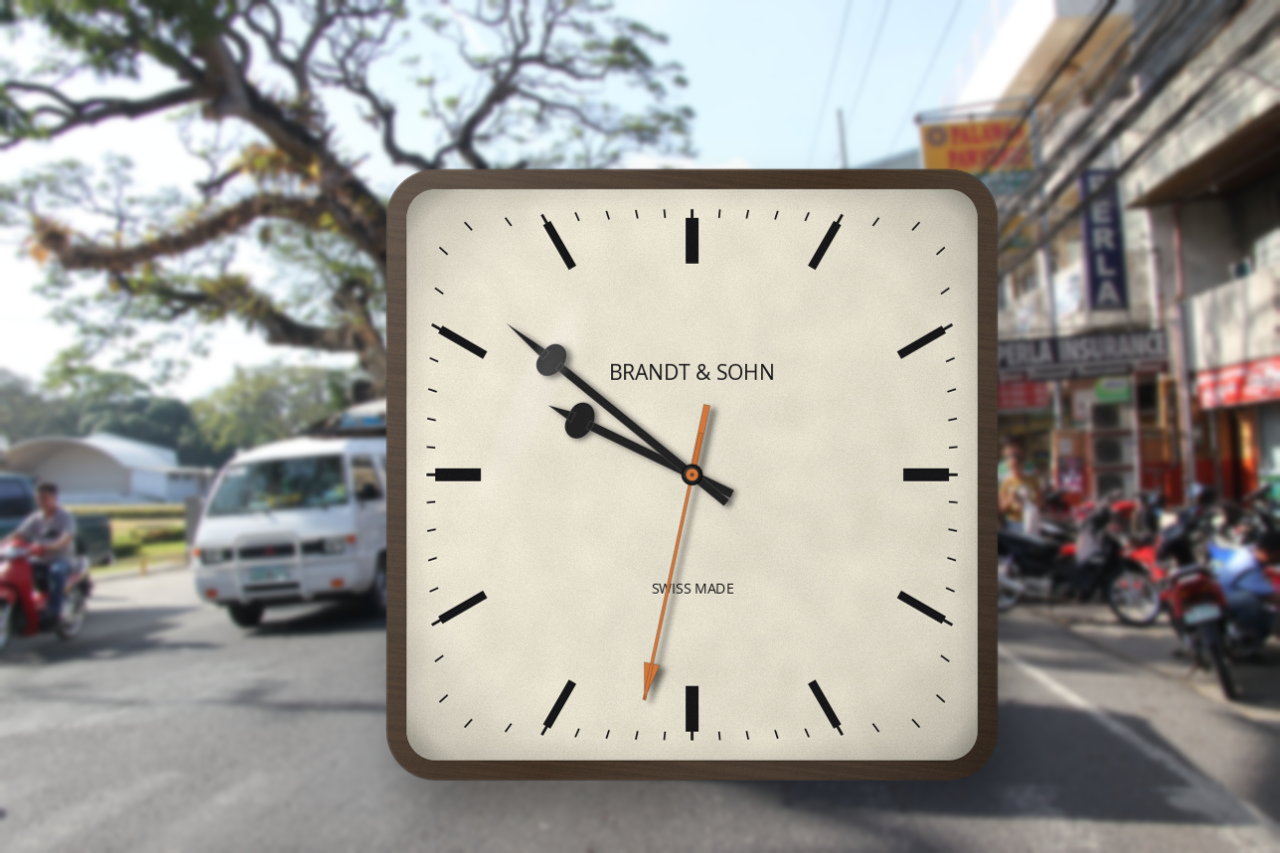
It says 9.51.32
